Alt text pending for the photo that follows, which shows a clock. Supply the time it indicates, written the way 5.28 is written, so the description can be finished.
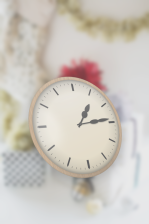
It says 1.14
